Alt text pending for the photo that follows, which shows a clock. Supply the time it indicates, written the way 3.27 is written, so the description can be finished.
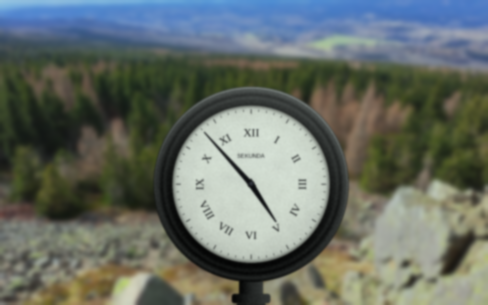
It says 4.53
